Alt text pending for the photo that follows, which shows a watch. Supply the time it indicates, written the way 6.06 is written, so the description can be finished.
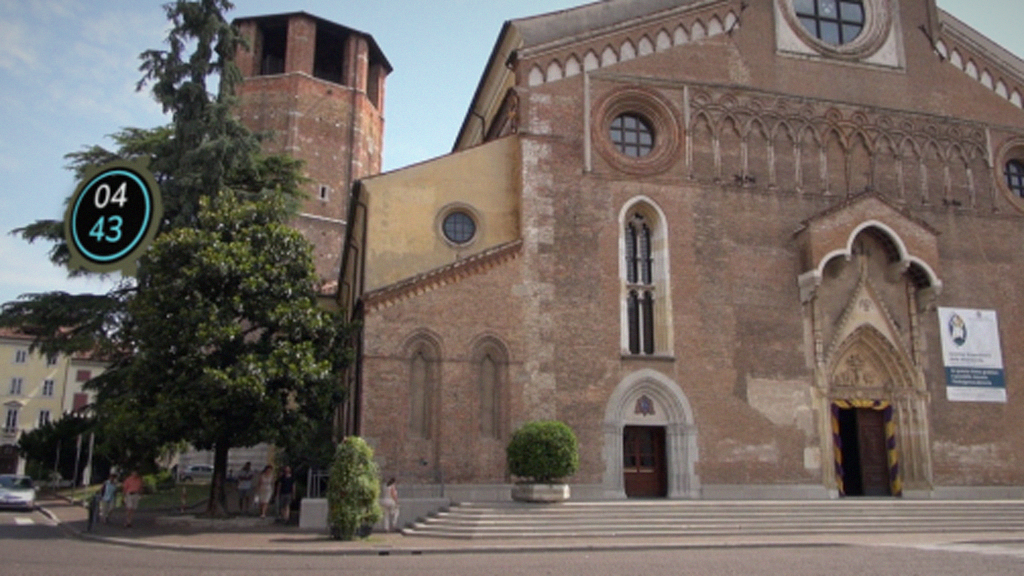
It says 4.43
